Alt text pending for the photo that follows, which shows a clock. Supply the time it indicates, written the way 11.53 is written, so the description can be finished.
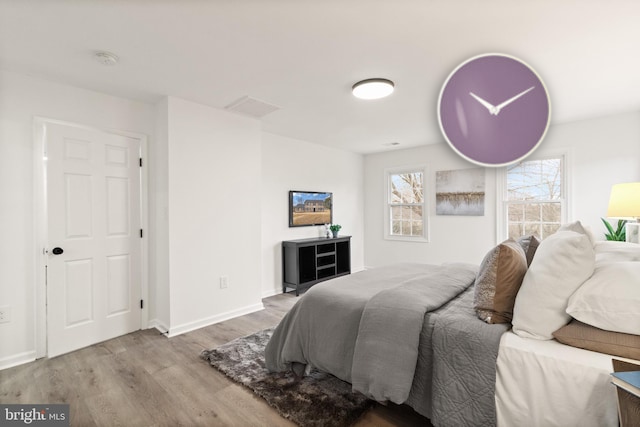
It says 10.10
